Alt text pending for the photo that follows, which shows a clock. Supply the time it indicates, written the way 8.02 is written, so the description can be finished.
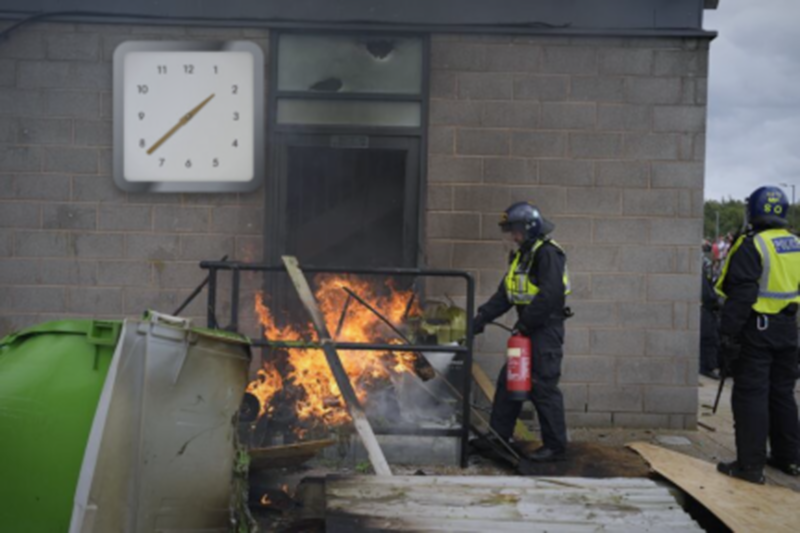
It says 1.38
